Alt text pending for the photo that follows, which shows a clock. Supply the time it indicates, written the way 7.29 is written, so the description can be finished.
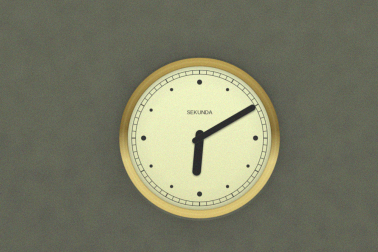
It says 6.10
